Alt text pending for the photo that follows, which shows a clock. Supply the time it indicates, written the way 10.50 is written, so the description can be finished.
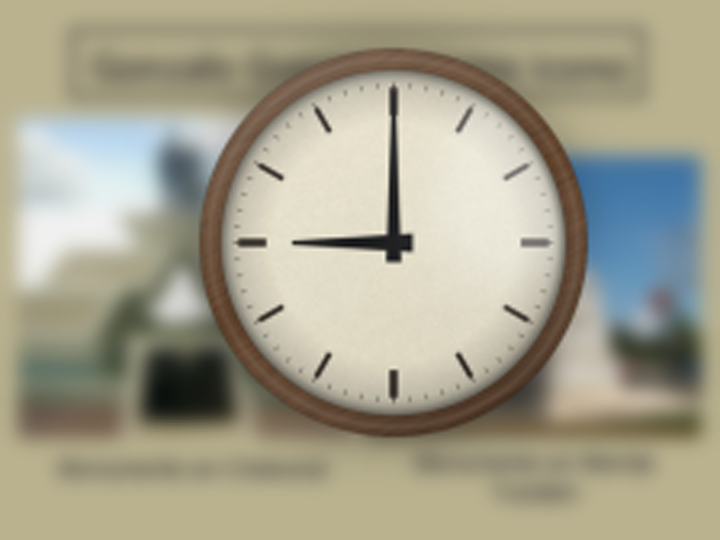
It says 9.00
